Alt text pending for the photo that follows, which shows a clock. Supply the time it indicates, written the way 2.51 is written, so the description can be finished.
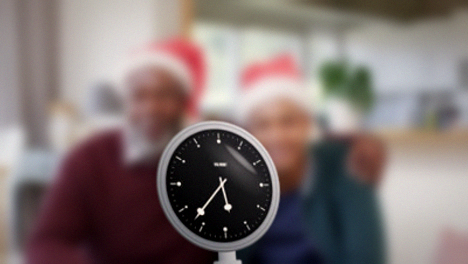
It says 5.37
